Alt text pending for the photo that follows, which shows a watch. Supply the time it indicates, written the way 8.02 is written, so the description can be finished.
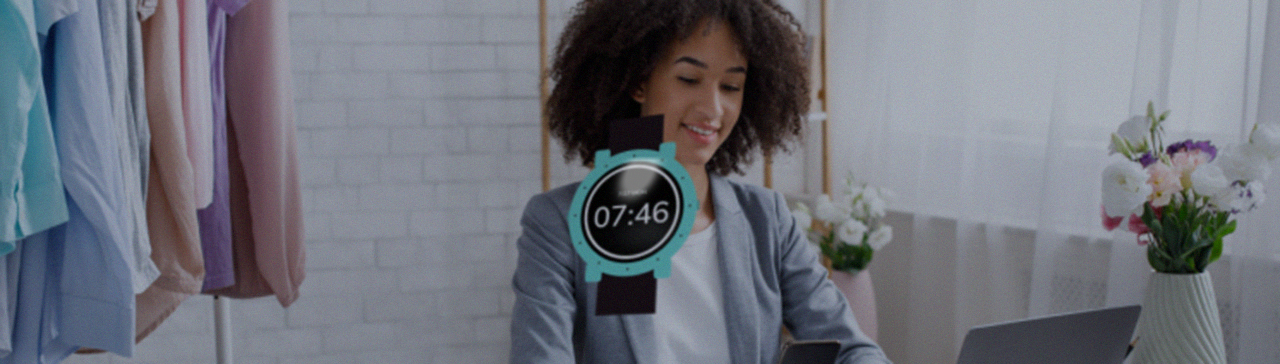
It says 7.46
